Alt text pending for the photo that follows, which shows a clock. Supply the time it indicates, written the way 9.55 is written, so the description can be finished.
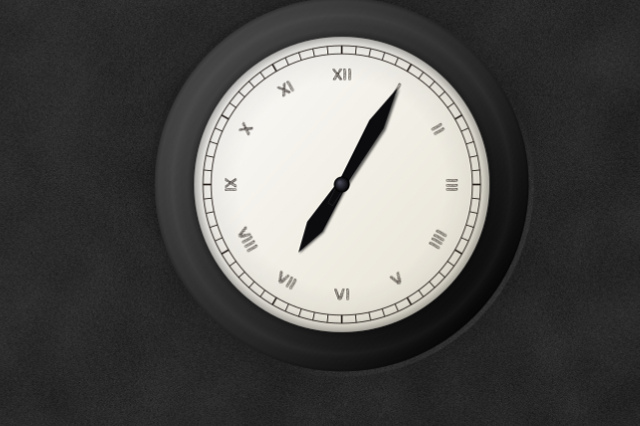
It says 7.05
